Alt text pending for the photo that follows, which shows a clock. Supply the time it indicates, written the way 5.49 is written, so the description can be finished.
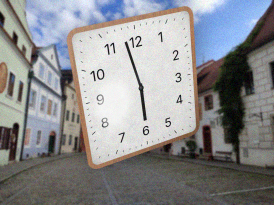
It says 5.58
